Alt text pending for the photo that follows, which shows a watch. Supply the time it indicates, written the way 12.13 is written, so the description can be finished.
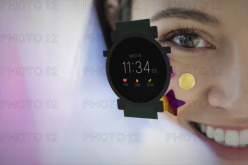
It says 11.34
